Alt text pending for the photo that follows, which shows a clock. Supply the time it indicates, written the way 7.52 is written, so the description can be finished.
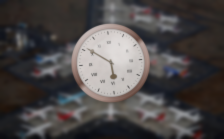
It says 5.51
